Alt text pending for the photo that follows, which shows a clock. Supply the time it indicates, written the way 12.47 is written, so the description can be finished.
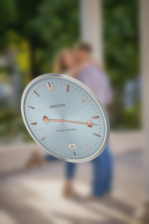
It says 9.17
